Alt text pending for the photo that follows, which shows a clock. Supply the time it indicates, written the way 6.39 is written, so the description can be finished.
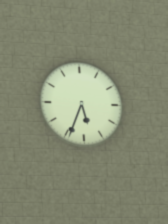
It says 5.34
